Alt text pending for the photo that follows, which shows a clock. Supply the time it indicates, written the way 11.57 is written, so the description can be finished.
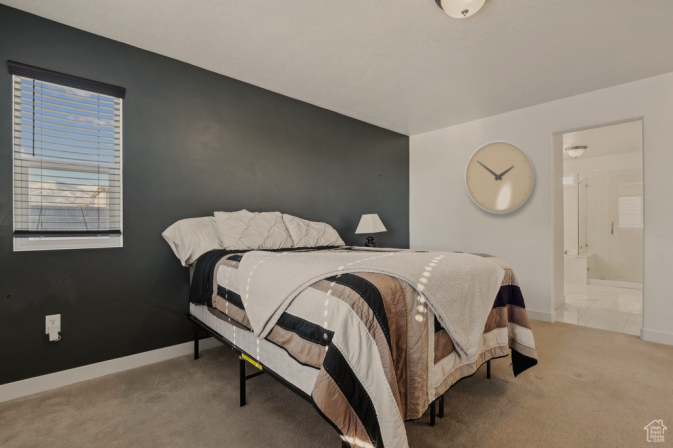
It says 1.51
